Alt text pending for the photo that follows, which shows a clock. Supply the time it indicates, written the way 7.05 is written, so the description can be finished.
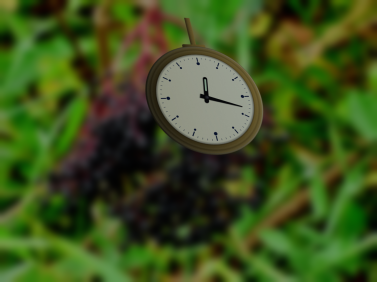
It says 12.18
